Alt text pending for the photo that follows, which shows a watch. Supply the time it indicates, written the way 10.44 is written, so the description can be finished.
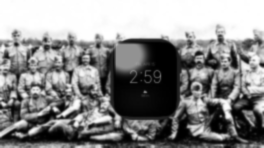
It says 2.59
